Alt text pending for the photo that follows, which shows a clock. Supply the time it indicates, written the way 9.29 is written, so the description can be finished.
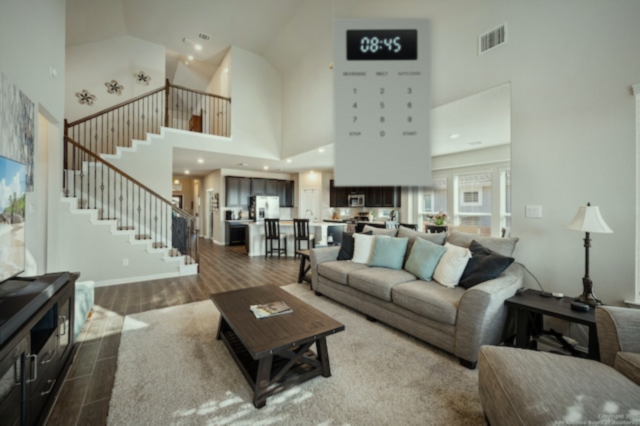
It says 8.45
